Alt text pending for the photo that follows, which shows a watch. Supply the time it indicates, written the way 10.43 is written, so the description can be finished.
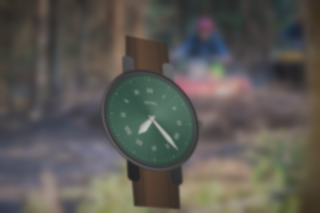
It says 7.23
